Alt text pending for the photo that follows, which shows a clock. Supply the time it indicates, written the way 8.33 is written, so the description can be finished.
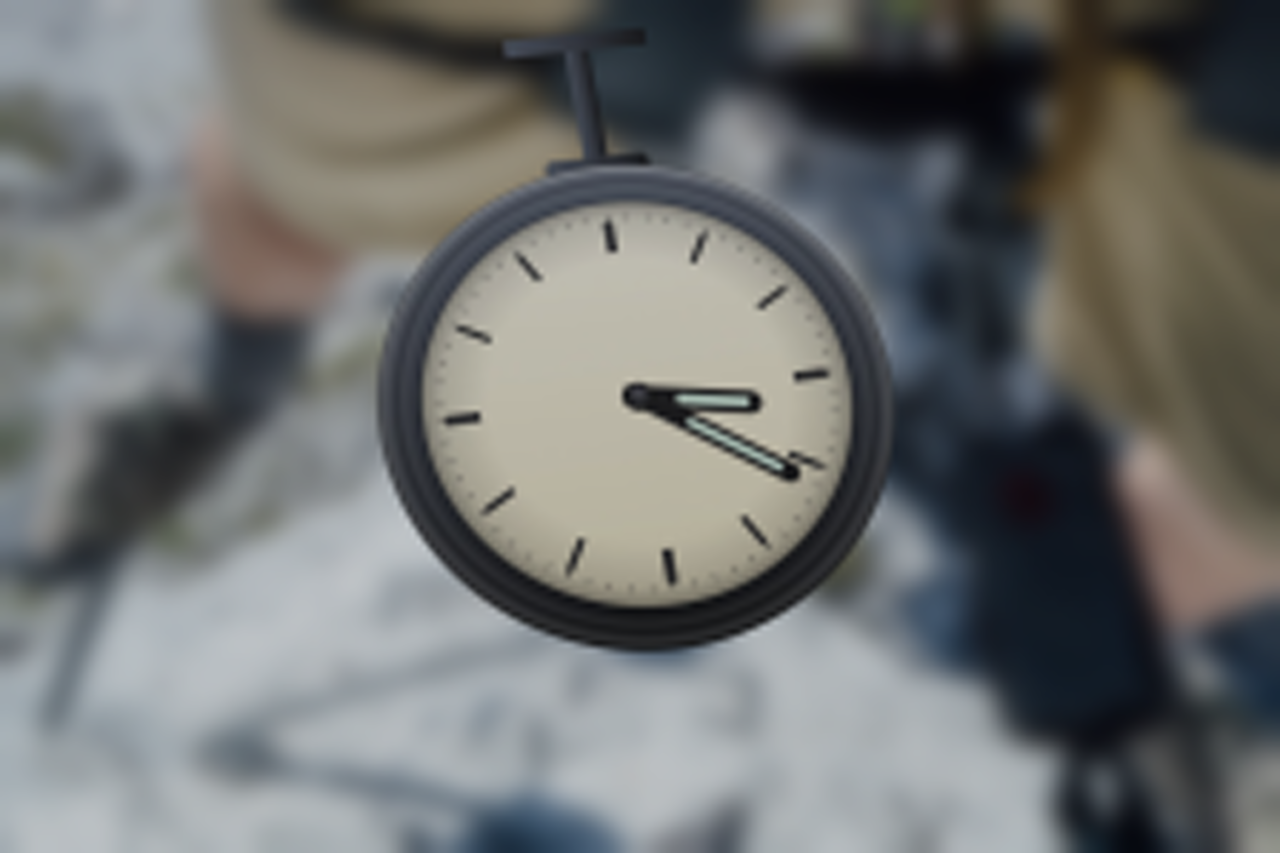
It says 3.21
